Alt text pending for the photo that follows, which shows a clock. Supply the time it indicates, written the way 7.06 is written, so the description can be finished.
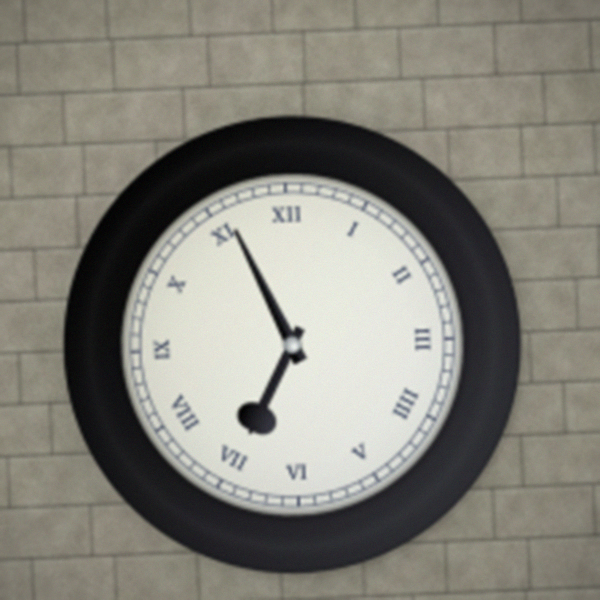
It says 6.56
